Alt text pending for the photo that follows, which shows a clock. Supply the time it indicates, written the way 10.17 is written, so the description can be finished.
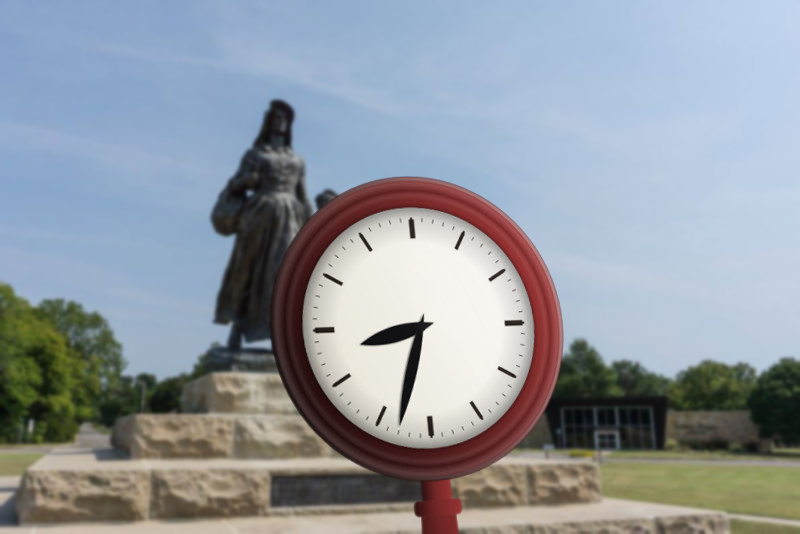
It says 8.33
